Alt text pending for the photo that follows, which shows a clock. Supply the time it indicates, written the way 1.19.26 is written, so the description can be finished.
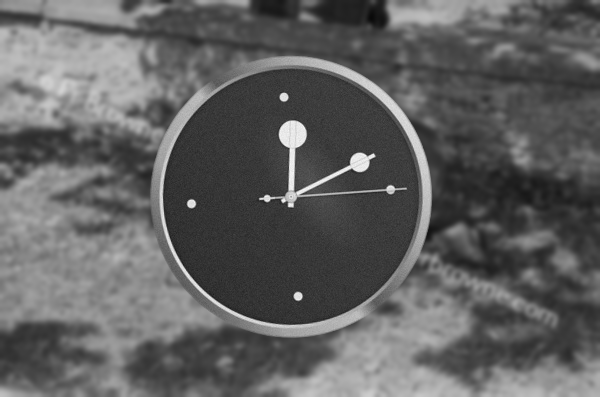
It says 12.11.15
